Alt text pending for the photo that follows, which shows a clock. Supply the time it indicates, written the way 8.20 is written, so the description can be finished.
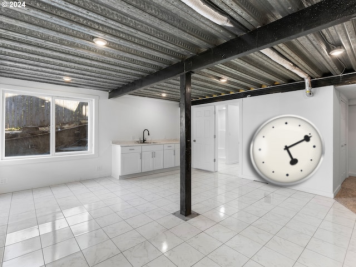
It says 5.11
